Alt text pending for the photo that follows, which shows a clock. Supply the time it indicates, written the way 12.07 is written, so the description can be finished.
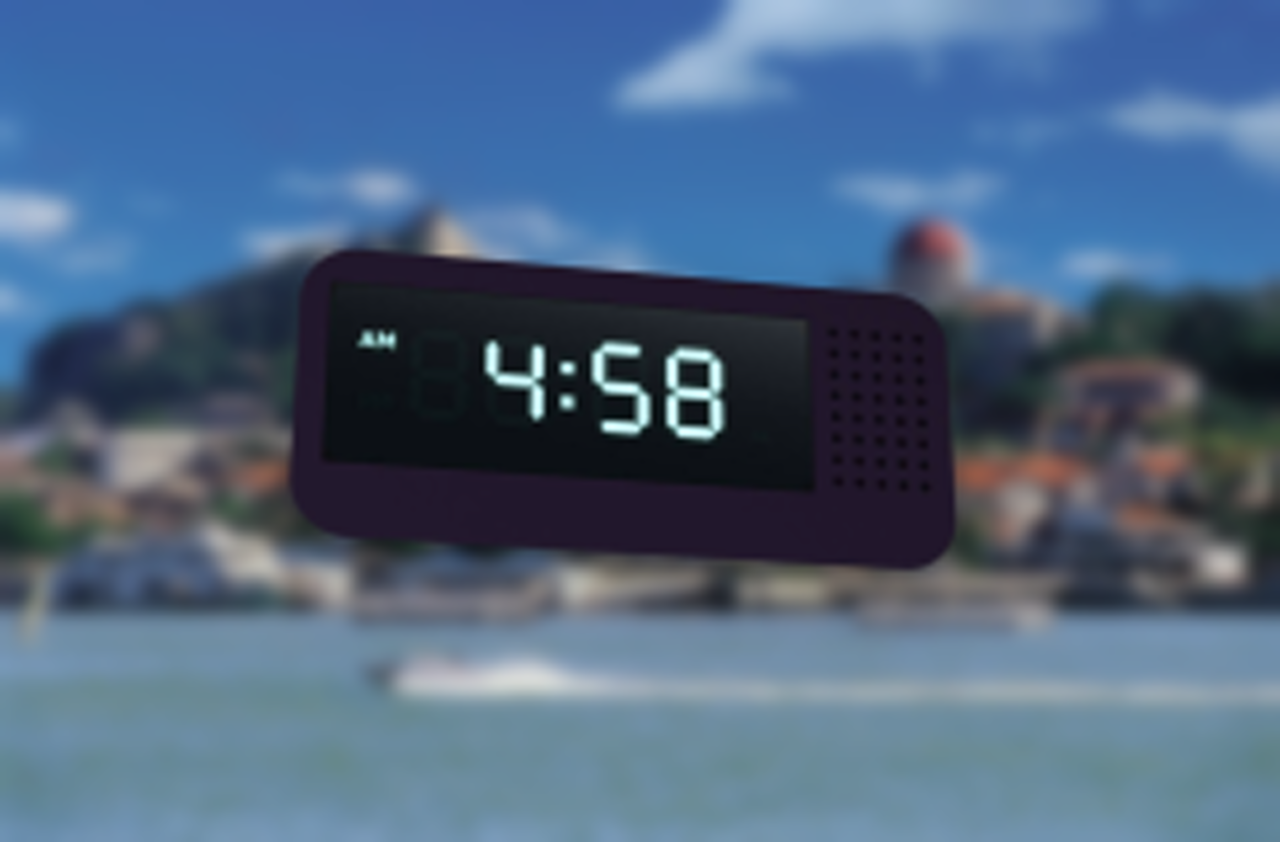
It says 4.58
